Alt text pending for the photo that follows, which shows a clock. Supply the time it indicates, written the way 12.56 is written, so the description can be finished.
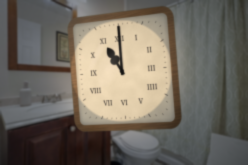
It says 11.00
